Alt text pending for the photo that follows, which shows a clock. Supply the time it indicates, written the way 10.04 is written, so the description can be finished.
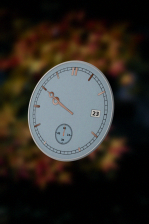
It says 9.50
